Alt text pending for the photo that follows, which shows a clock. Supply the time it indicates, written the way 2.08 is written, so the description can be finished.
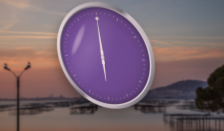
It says 6.00
